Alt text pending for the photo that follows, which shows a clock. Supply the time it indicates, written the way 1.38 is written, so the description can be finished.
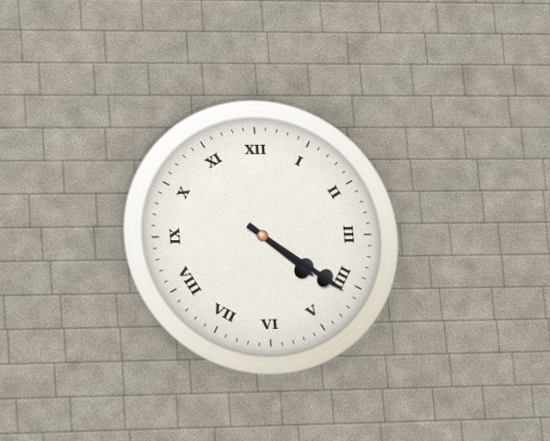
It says 4.21
